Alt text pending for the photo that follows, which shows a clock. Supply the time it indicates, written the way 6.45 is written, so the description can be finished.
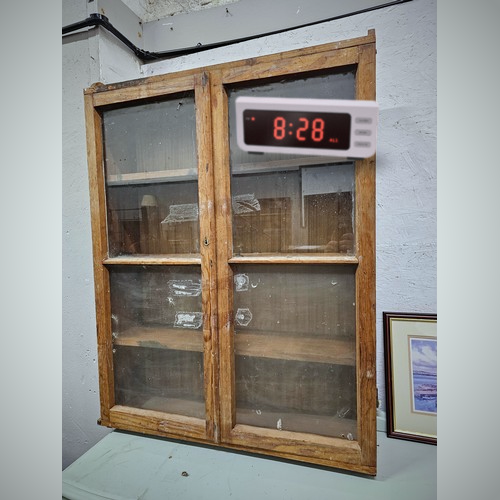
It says 8.28
